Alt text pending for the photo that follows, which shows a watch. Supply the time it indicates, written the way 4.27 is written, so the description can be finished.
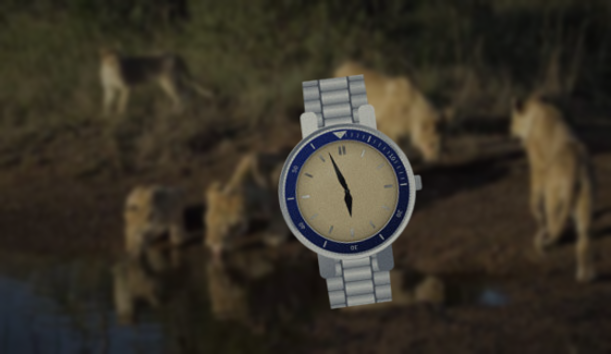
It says 5.57
